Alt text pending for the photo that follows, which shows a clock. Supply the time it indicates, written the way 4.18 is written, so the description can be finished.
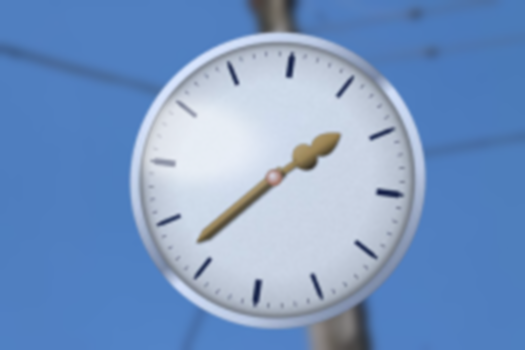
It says 1.37
